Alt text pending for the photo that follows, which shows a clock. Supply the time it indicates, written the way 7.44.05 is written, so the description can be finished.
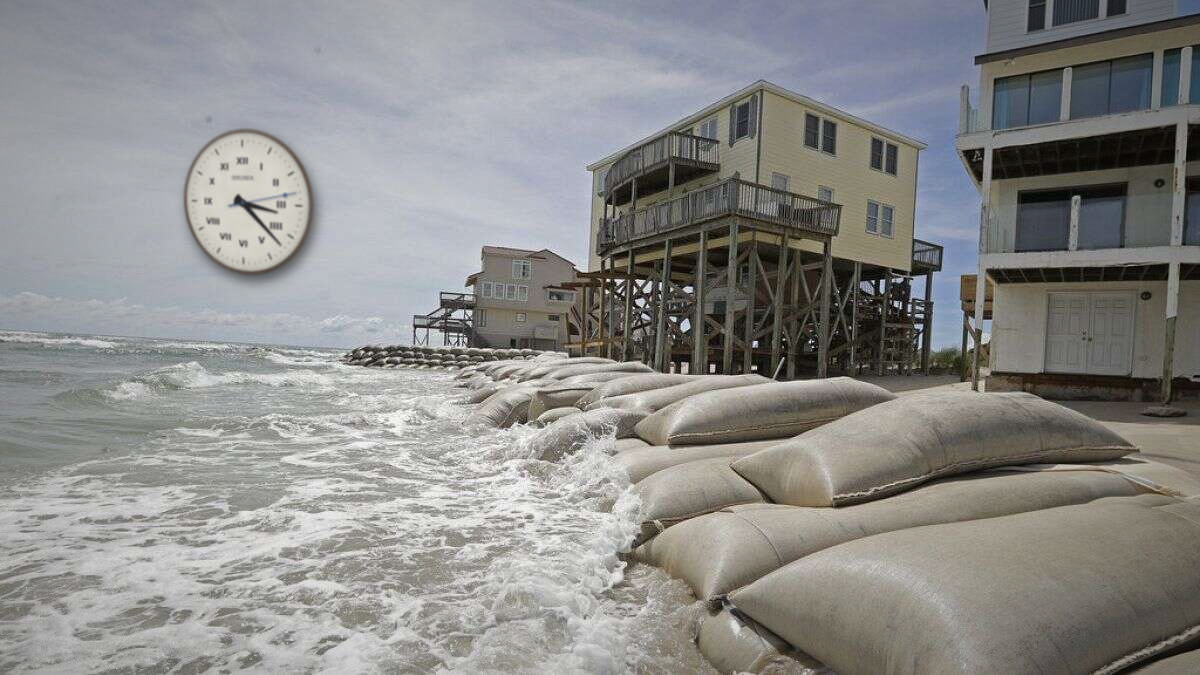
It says 3.22.13
